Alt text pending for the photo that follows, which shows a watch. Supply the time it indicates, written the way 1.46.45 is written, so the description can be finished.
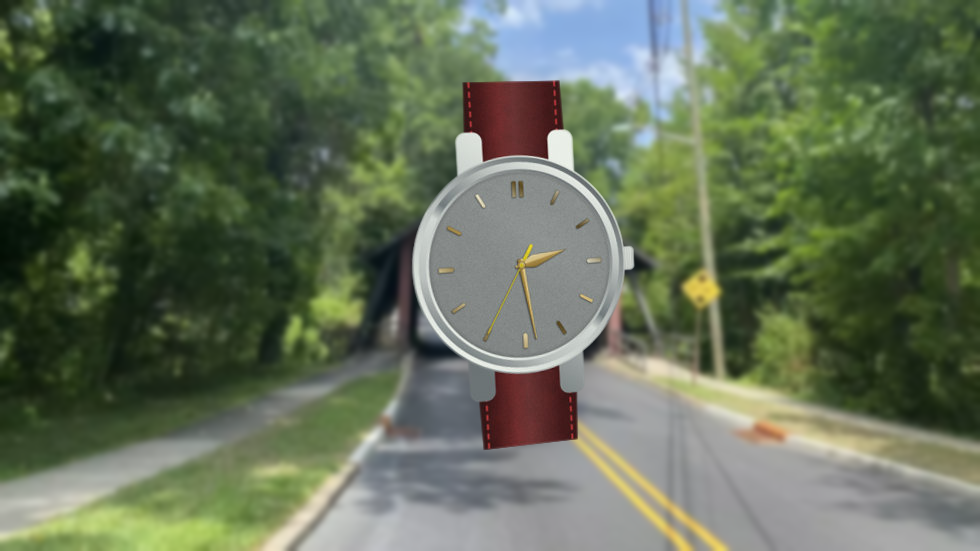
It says 2.28.35
